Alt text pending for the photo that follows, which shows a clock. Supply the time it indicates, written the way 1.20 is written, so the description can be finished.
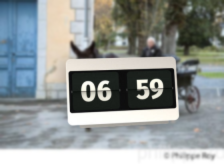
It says 6.59
